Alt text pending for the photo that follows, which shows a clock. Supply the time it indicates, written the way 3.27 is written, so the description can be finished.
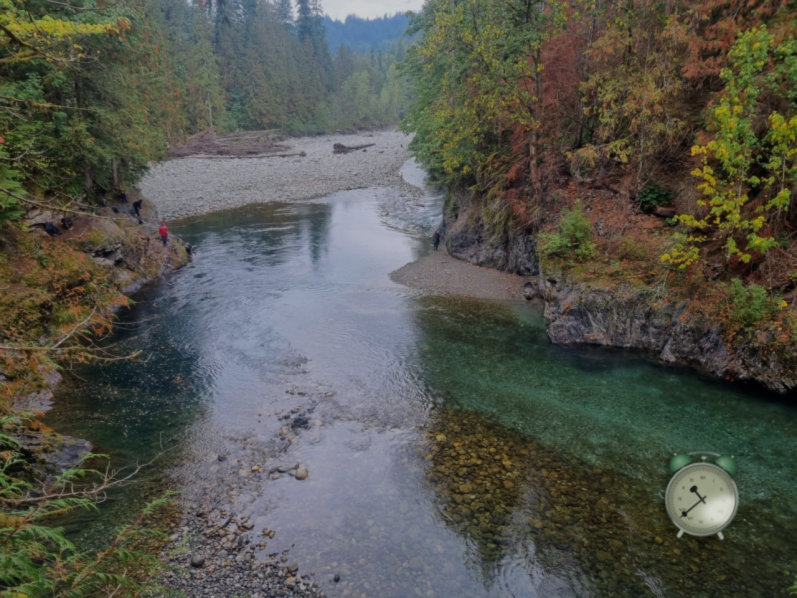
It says 10.38
